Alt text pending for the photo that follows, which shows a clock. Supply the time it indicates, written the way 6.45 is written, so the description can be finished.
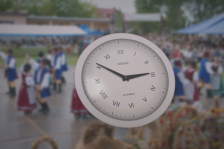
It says 2.51
